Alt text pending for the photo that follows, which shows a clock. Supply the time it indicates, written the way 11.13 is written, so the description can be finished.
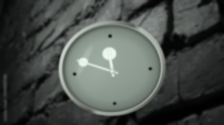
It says 11.49
